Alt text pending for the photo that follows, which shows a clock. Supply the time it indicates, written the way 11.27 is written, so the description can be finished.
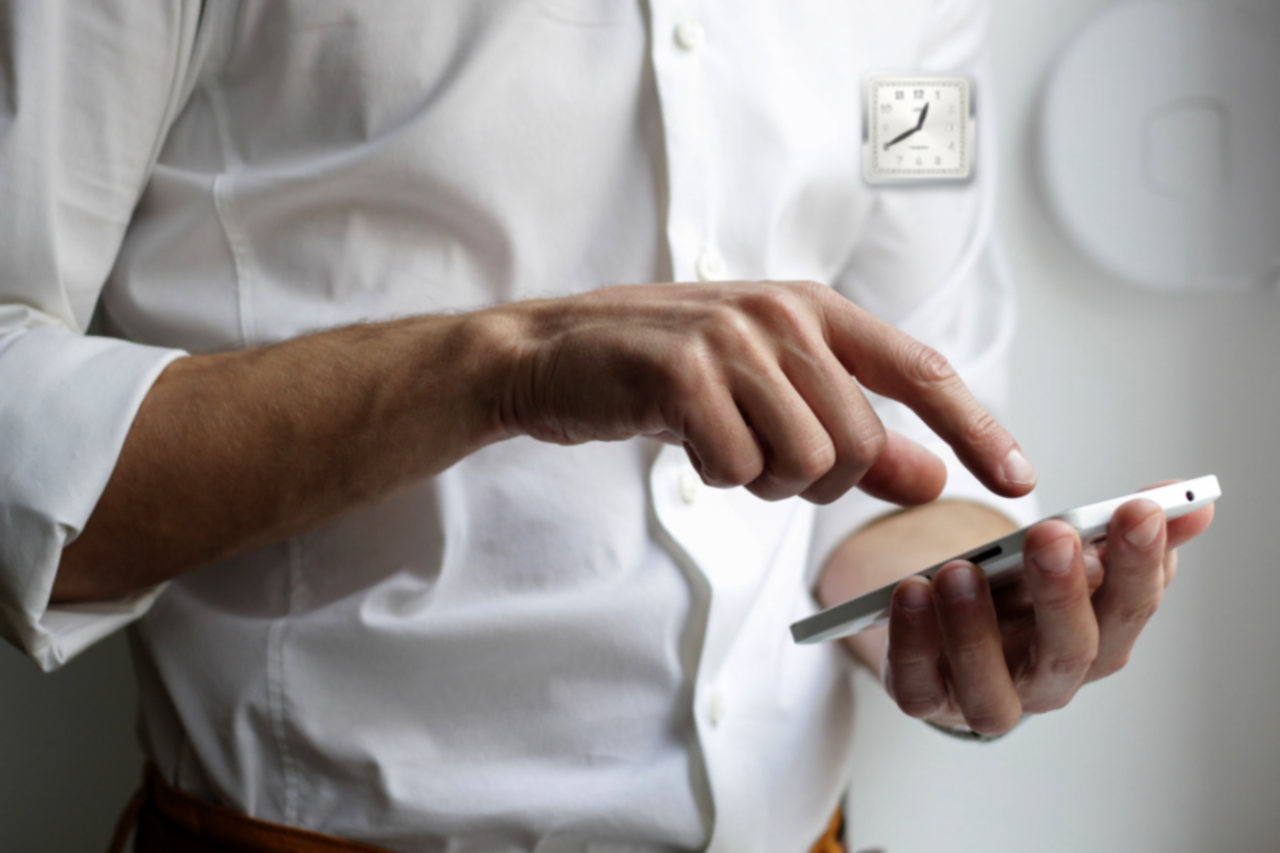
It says 12.40
